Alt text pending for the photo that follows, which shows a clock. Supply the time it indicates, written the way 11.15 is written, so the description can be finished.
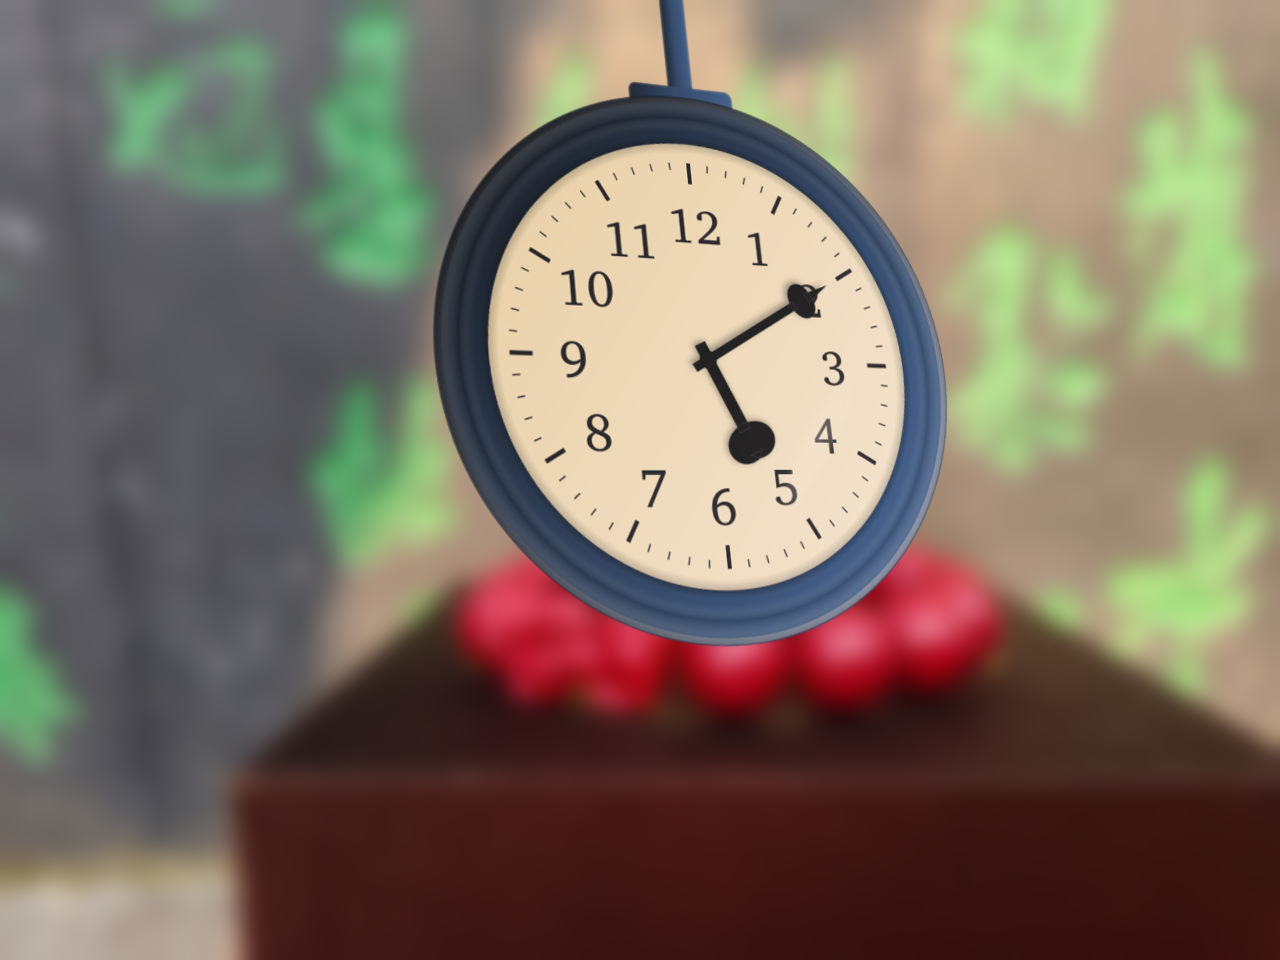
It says 5.10
